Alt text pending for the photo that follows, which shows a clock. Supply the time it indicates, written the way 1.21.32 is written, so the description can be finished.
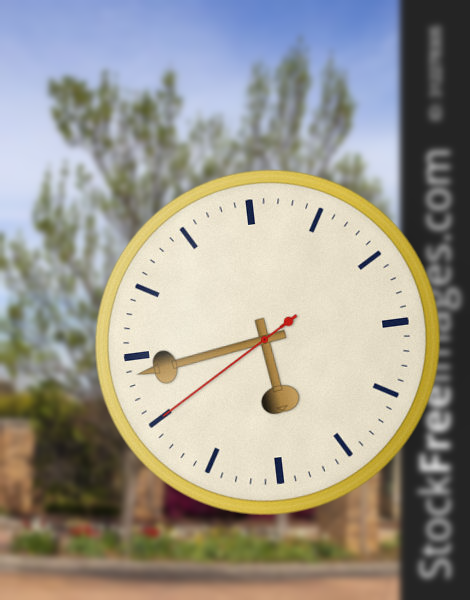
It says 5.43.40
